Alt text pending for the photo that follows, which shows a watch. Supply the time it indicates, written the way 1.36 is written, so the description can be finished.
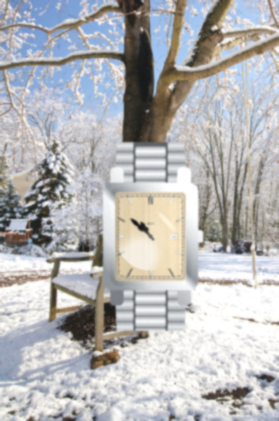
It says 10.52
